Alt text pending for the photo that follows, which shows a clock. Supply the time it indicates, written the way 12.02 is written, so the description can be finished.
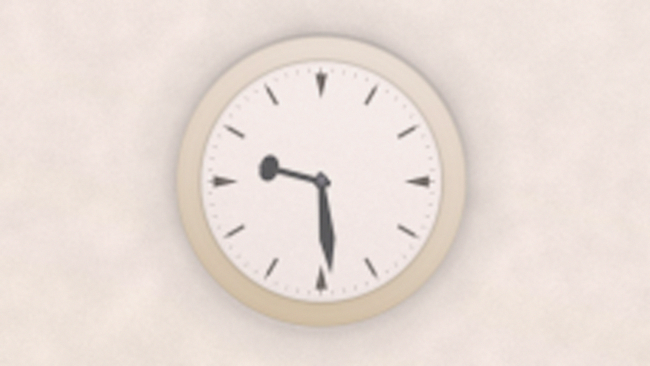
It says 9.29
